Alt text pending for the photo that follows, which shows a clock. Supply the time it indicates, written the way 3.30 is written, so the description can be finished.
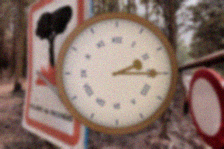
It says 2.15
